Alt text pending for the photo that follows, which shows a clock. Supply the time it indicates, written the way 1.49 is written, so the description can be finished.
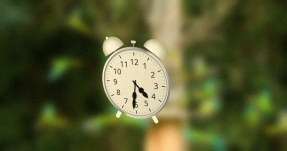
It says 4.31
